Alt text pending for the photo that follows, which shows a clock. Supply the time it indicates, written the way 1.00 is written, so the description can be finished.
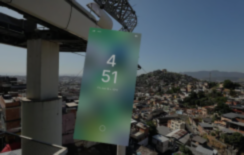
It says 4.51
